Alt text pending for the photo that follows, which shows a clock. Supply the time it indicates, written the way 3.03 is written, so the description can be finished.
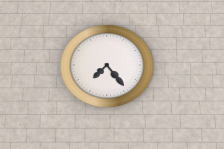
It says 7.24
